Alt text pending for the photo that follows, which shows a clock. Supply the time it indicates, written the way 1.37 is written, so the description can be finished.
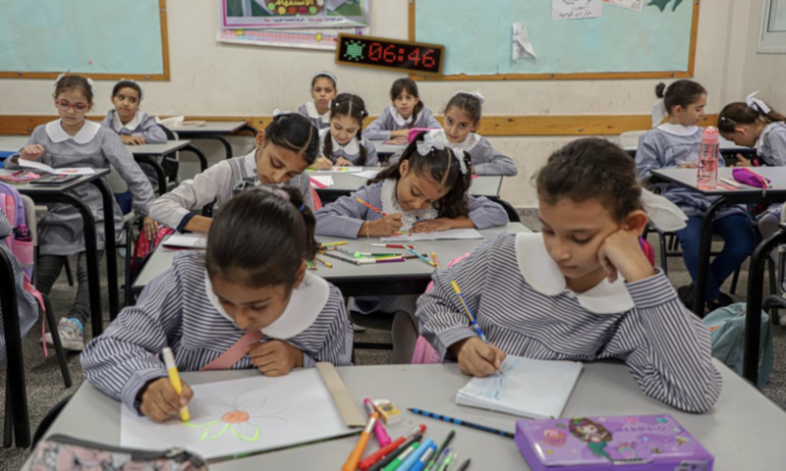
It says 6.46
